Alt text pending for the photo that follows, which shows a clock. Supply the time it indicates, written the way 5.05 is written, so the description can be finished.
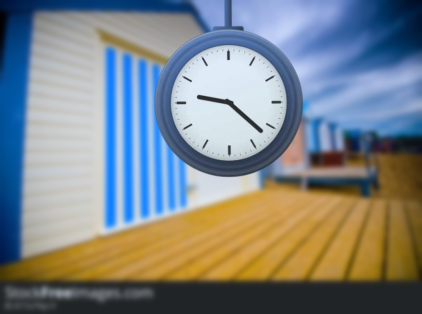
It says 9.22
